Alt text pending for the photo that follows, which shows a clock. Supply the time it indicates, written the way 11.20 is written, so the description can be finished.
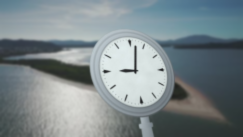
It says 9.02
